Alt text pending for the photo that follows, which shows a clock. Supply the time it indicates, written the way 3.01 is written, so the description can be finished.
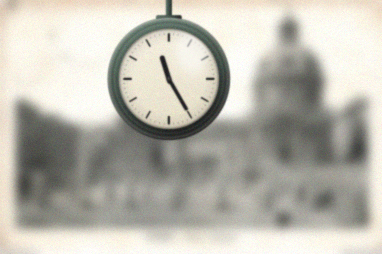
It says 11.25
